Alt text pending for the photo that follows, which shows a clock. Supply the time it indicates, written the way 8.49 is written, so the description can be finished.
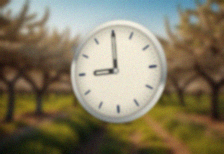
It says 9.00
